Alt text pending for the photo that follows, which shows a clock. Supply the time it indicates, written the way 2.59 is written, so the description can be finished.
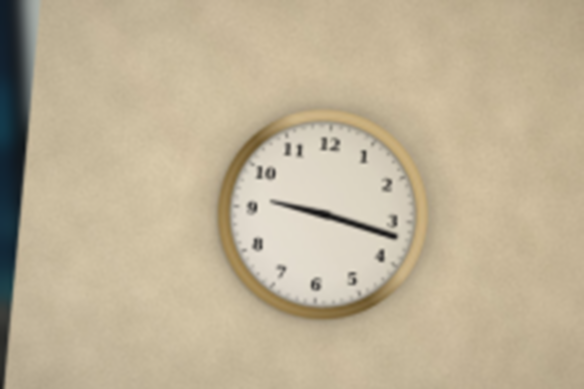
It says 9.17
